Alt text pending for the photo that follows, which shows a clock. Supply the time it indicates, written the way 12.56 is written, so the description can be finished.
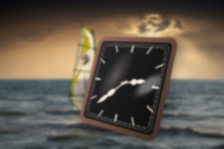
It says 2.38
